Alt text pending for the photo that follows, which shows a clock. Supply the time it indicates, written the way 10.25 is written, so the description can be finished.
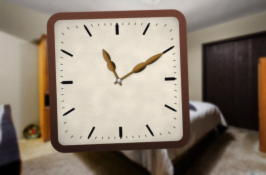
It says 11.10
